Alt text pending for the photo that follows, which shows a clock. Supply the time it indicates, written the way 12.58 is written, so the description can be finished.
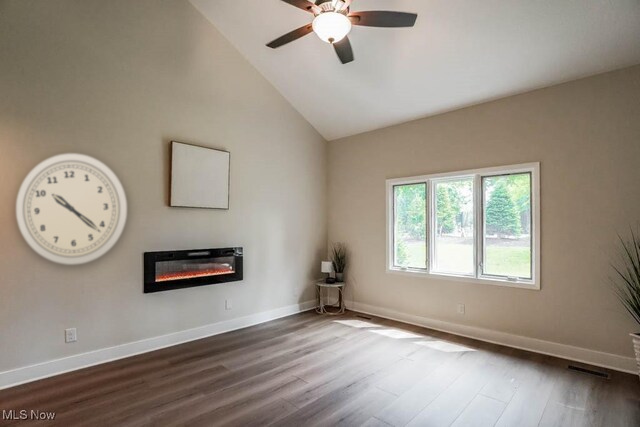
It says 10.22
